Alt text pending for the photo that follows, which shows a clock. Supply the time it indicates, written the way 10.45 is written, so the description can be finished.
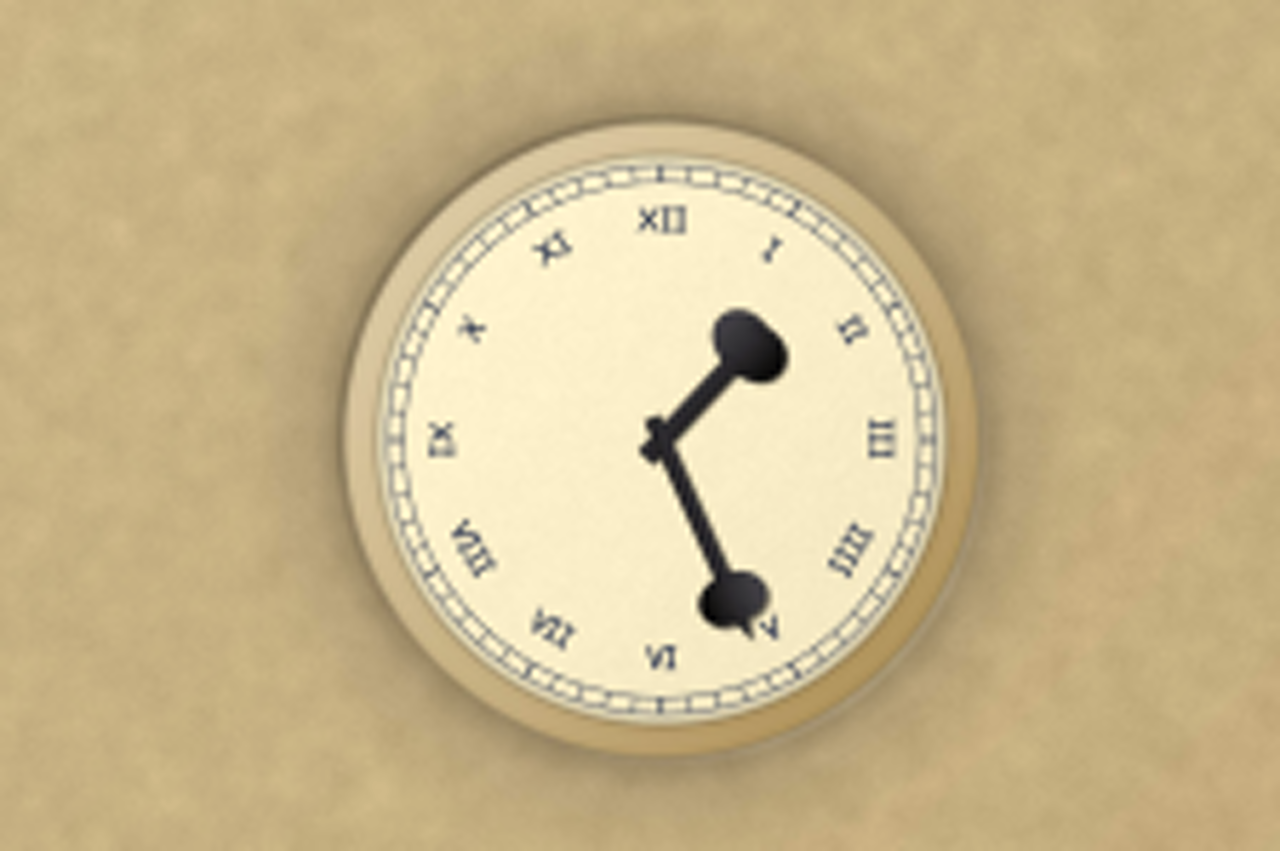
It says 1.26
